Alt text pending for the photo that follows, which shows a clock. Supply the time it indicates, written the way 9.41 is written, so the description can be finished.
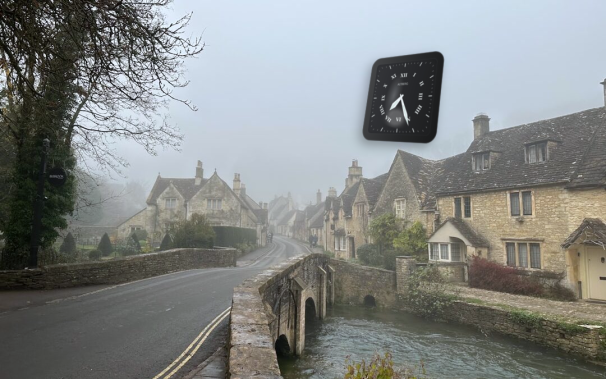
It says 7.26
